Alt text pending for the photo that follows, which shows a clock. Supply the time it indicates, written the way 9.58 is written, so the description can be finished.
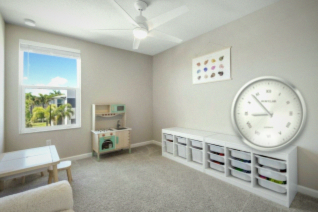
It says 8.53
